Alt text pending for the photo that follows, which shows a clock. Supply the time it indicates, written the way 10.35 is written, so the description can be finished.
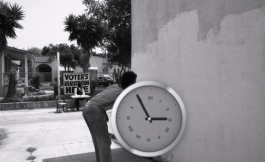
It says 2.55
